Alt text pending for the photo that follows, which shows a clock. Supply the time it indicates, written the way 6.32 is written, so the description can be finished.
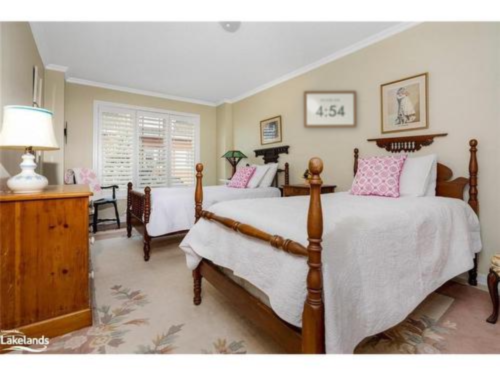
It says 4.54
